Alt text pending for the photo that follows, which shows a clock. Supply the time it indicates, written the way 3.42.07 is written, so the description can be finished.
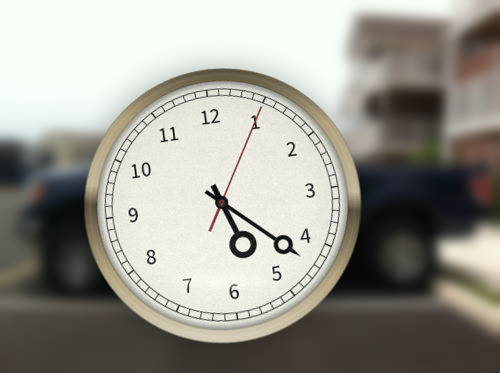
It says 5.22.05
